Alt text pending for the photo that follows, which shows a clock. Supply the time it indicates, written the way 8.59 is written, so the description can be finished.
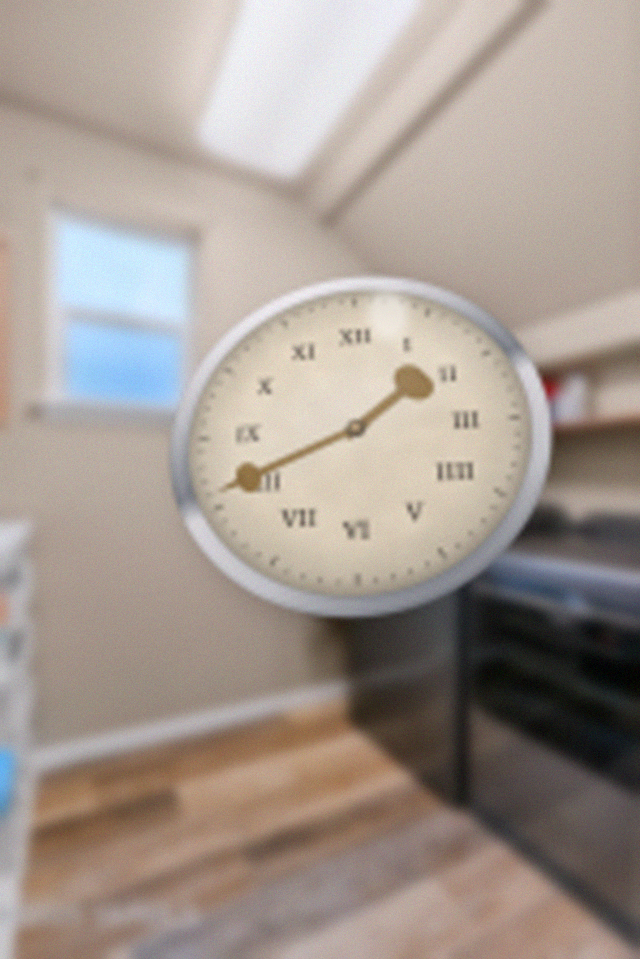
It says 1.41
